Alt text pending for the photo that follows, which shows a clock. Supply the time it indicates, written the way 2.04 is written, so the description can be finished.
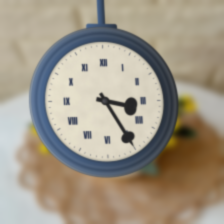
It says 3.25
